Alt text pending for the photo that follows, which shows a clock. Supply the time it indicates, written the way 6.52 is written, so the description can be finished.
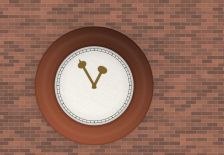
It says 12.55
